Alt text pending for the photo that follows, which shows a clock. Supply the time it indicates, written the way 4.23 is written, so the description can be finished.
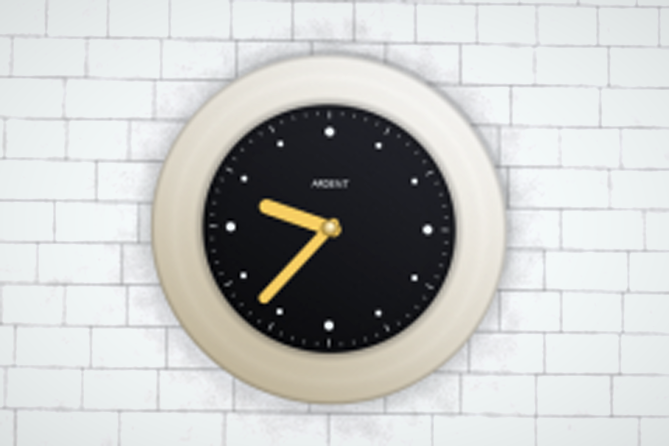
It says 9.37
